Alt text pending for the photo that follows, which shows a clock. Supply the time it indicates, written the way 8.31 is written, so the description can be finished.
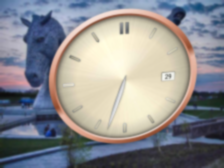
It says 6.33
